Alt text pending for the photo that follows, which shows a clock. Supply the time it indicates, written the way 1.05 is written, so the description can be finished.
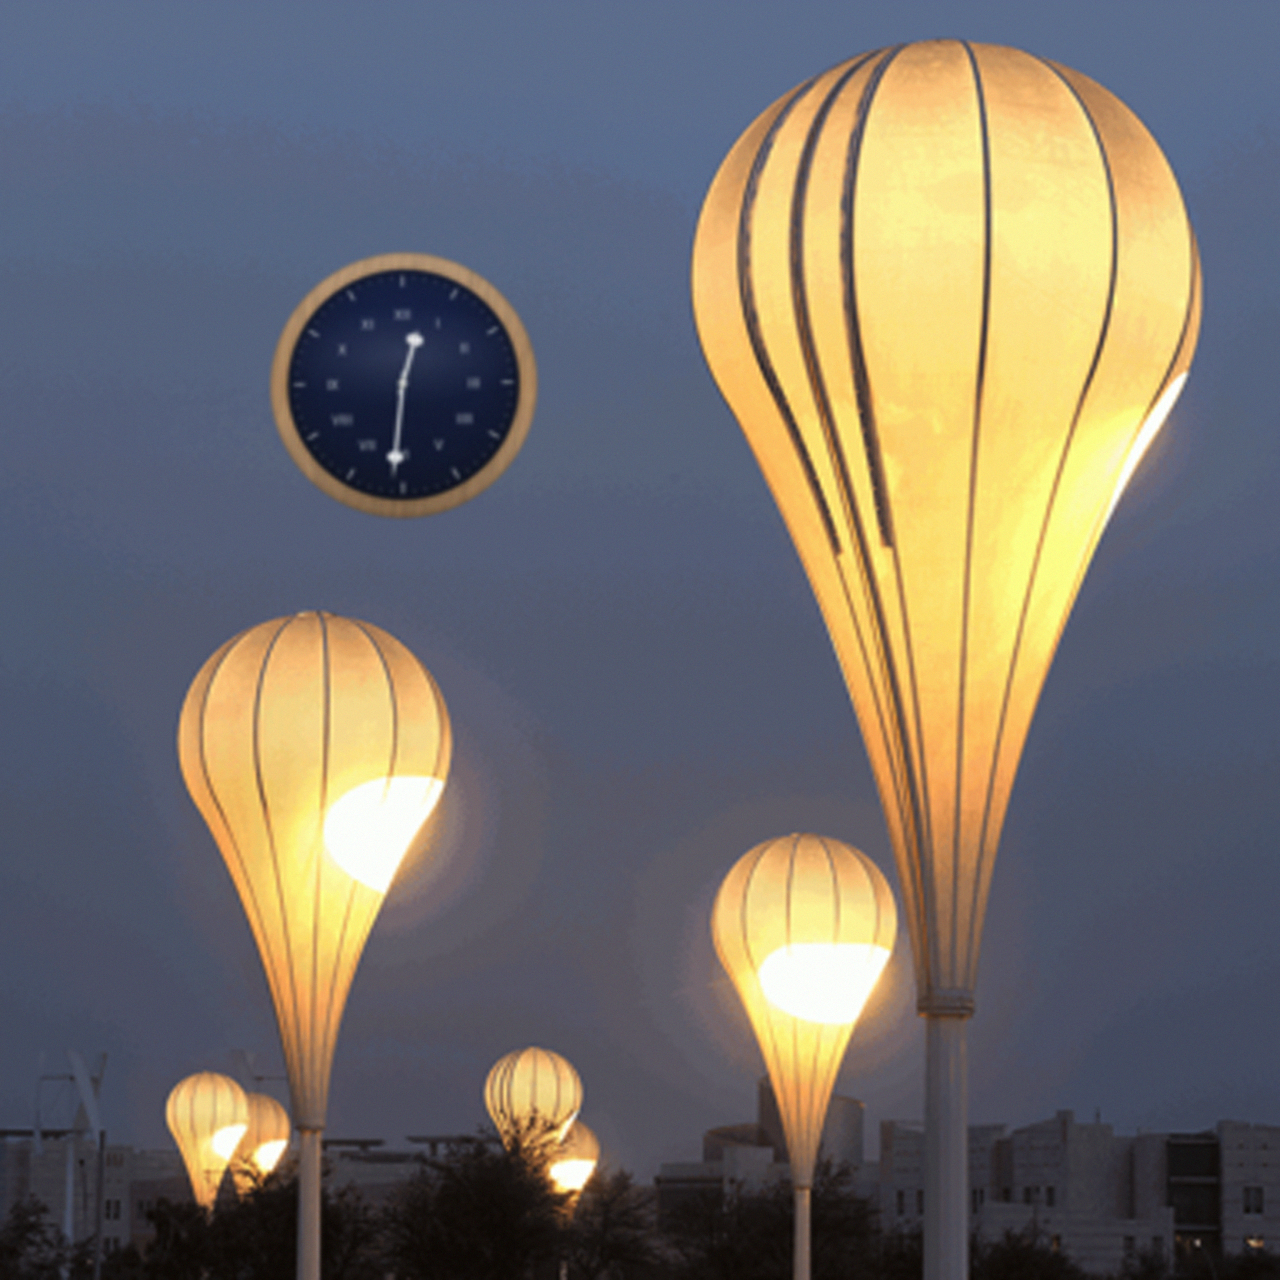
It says 12.31
